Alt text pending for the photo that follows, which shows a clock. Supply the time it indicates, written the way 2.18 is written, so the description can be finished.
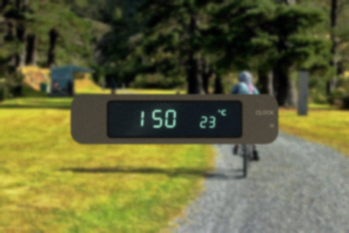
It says 1.50
